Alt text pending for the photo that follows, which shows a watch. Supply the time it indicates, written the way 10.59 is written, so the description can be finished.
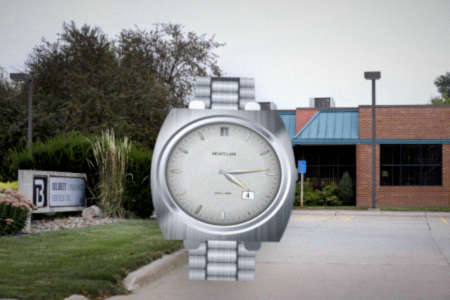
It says 4.14
